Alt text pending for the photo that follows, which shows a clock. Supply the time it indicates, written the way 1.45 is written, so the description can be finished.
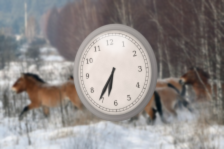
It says 6.36
